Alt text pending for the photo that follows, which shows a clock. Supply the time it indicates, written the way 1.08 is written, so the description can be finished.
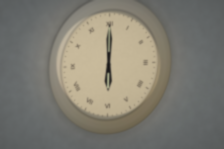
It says 6.00
